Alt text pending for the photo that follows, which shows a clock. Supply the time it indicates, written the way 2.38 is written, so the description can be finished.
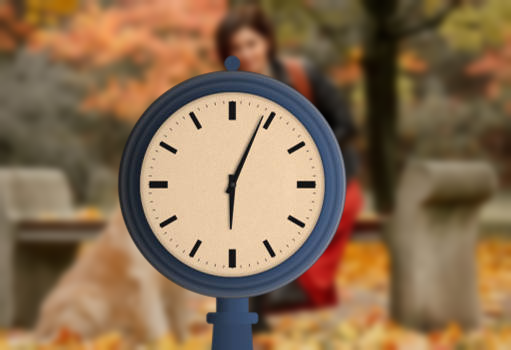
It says 6.04
